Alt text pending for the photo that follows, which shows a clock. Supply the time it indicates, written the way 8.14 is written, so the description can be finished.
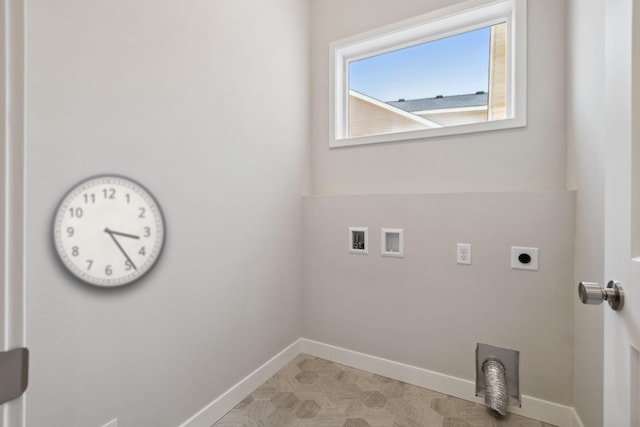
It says 3.24
